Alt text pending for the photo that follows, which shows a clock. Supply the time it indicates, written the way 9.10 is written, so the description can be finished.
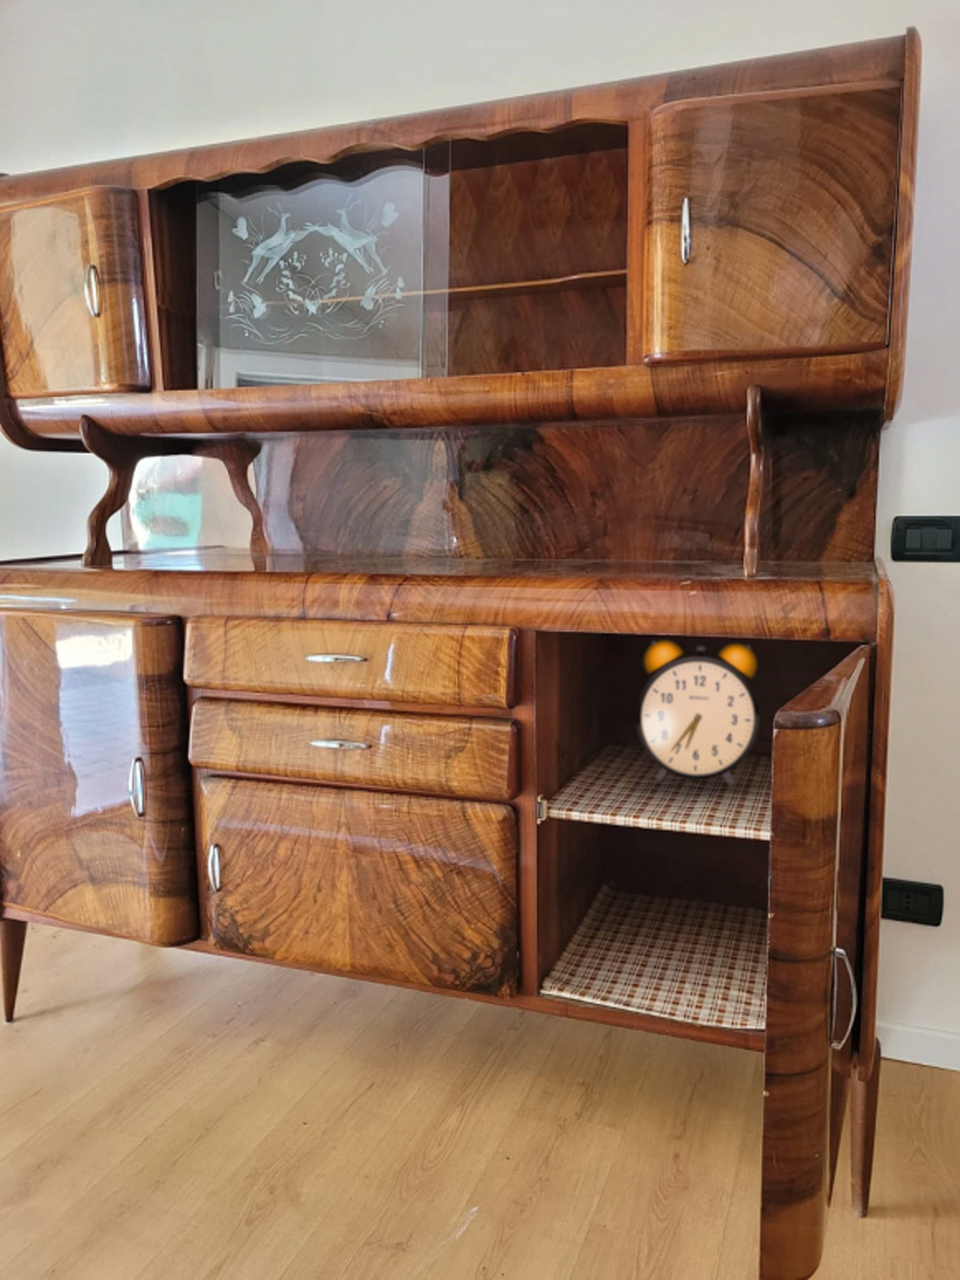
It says 6.36
